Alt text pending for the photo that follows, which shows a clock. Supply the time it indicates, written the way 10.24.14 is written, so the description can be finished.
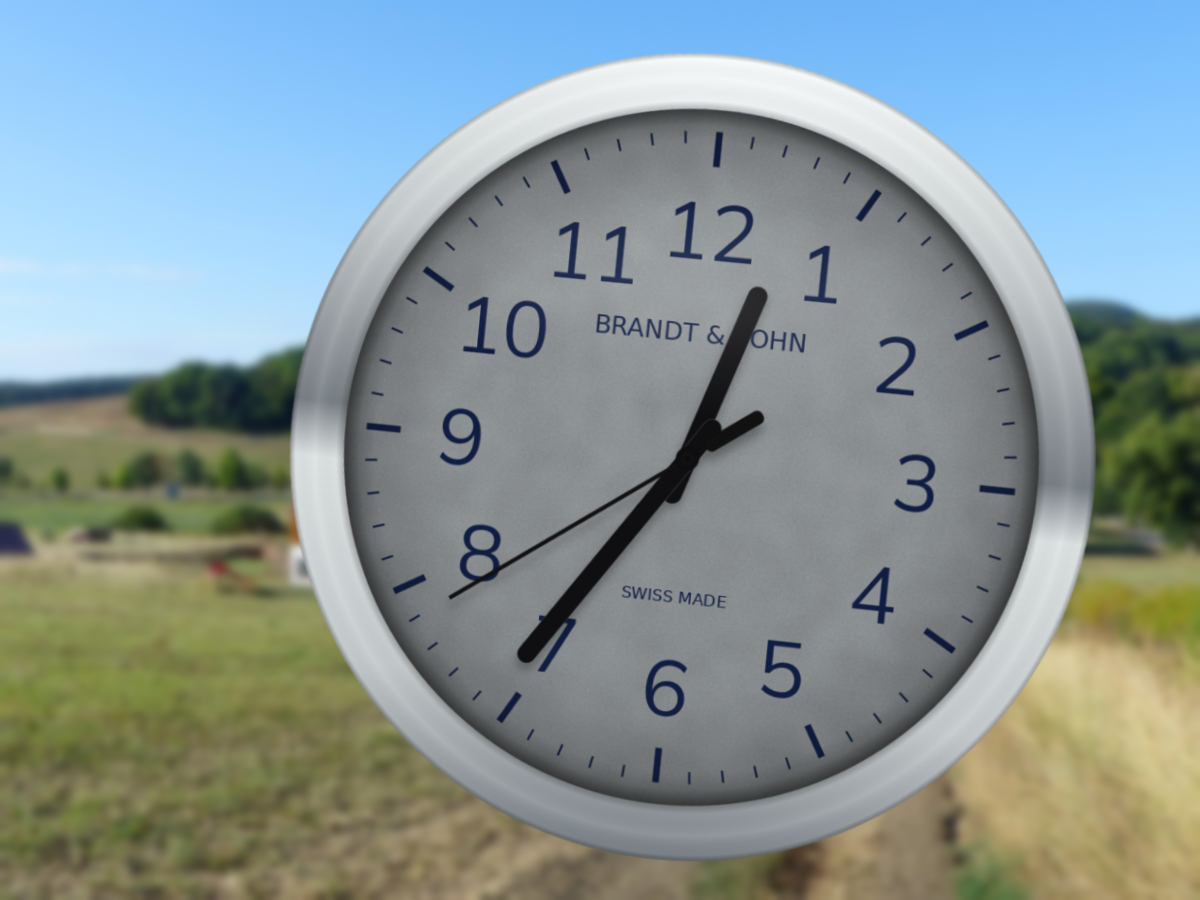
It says 12.35.39
